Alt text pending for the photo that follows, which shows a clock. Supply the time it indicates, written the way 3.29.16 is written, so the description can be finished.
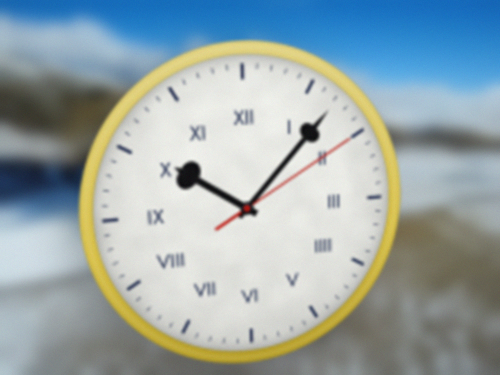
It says 10.07.10
